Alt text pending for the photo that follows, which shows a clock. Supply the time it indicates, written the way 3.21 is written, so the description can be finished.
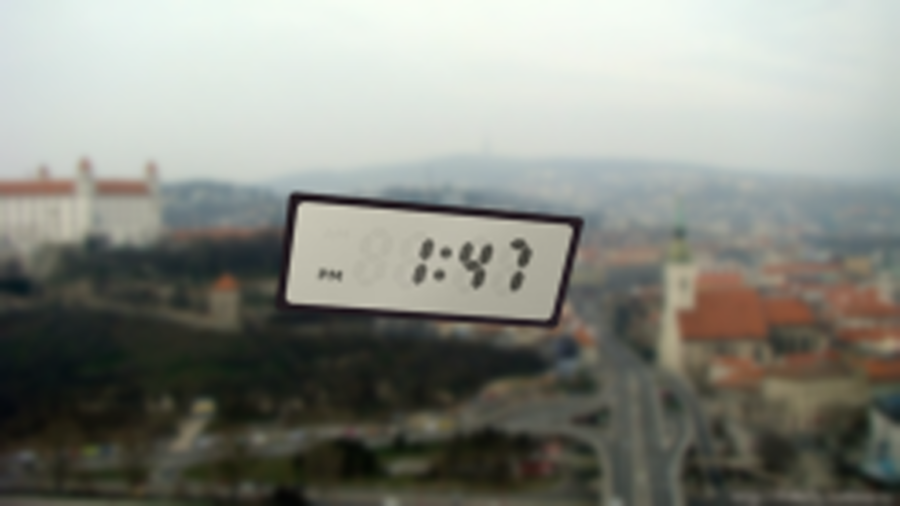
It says 1.47
